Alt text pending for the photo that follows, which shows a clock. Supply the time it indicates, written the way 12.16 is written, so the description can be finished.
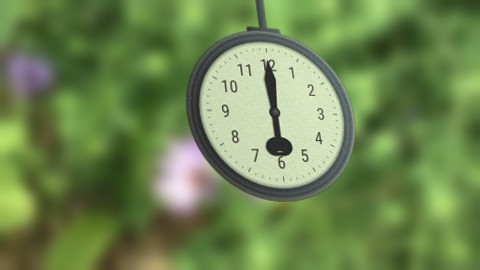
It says 6.00
